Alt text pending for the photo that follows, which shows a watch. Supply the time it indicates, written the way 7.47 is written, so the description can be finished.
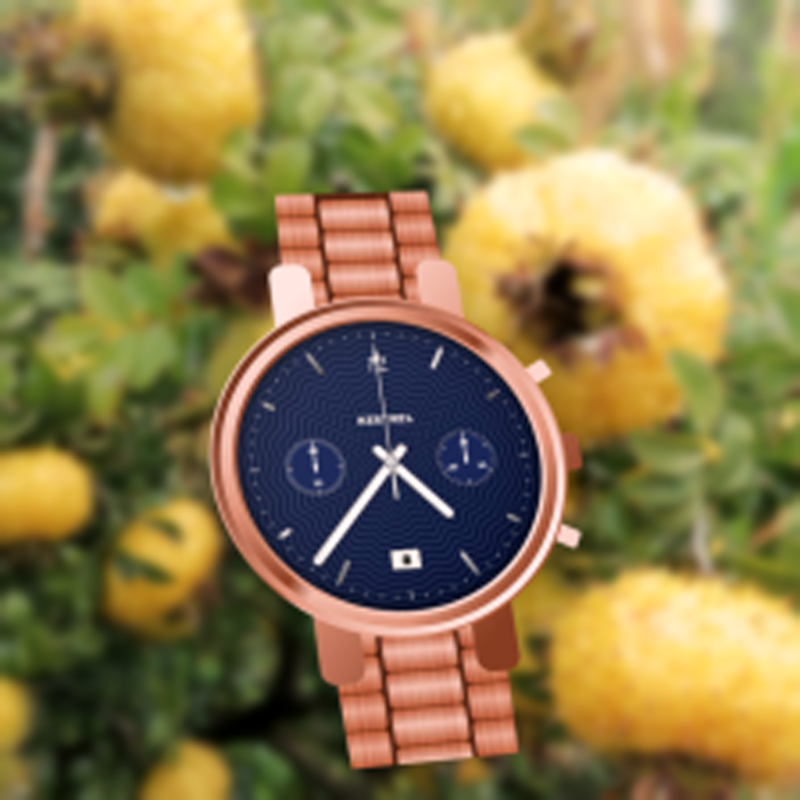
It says 4.37
